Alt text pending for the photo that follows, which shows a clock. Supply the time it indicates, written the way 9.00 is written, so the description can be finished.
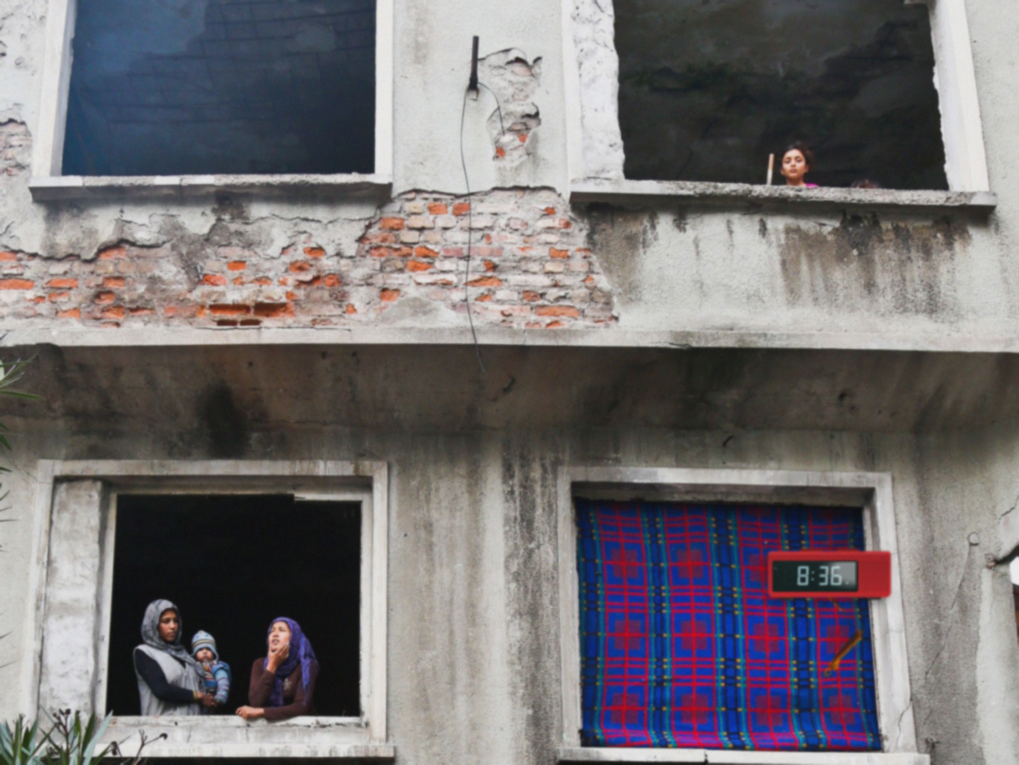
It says 8.36
